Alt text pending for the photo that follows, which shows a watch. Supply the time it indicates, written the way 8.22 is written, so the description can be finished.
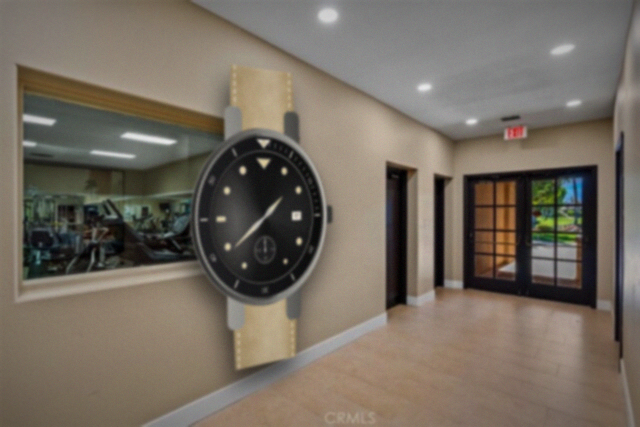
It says 1.39
